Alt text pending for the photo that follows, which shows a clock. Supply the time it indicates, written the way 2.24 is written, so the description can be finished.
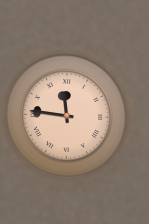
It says 11.46
